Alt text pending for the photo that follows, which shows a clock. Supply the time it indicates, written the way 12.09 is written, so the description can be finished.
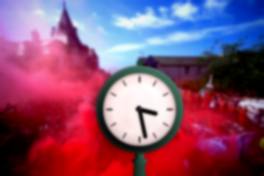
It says 3.28
